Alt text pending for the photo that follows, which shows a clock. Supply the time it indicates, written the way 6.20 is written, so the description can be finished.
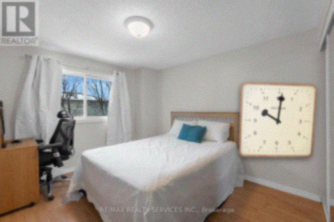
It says 10.01
